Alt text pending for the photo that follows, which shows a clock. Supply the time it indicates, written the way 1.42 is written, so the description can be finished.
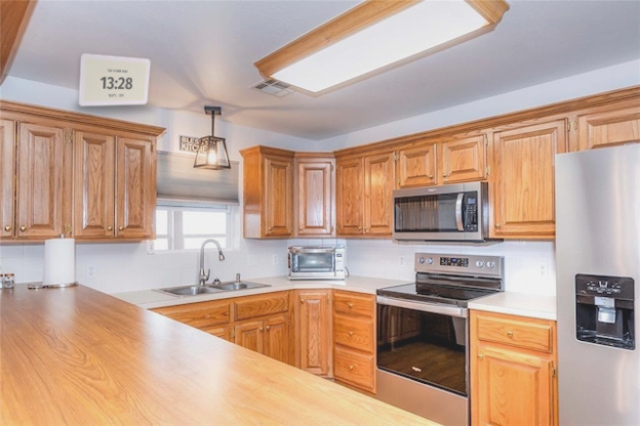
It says 13.28
